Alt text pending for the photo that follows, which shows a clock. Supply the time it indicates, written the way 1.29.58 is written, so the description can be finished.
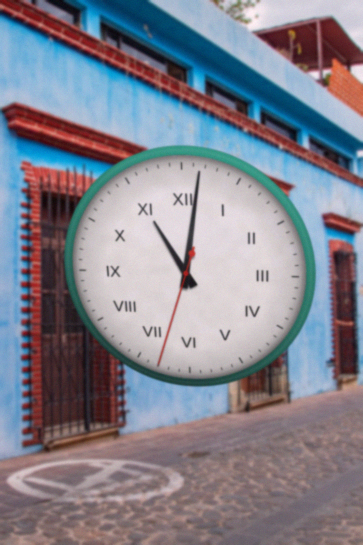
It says 11.01.33
